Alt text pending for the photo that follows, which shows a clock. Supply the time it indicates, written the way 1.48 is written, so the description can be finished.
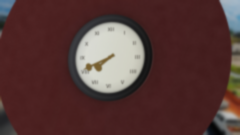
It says 7.41
